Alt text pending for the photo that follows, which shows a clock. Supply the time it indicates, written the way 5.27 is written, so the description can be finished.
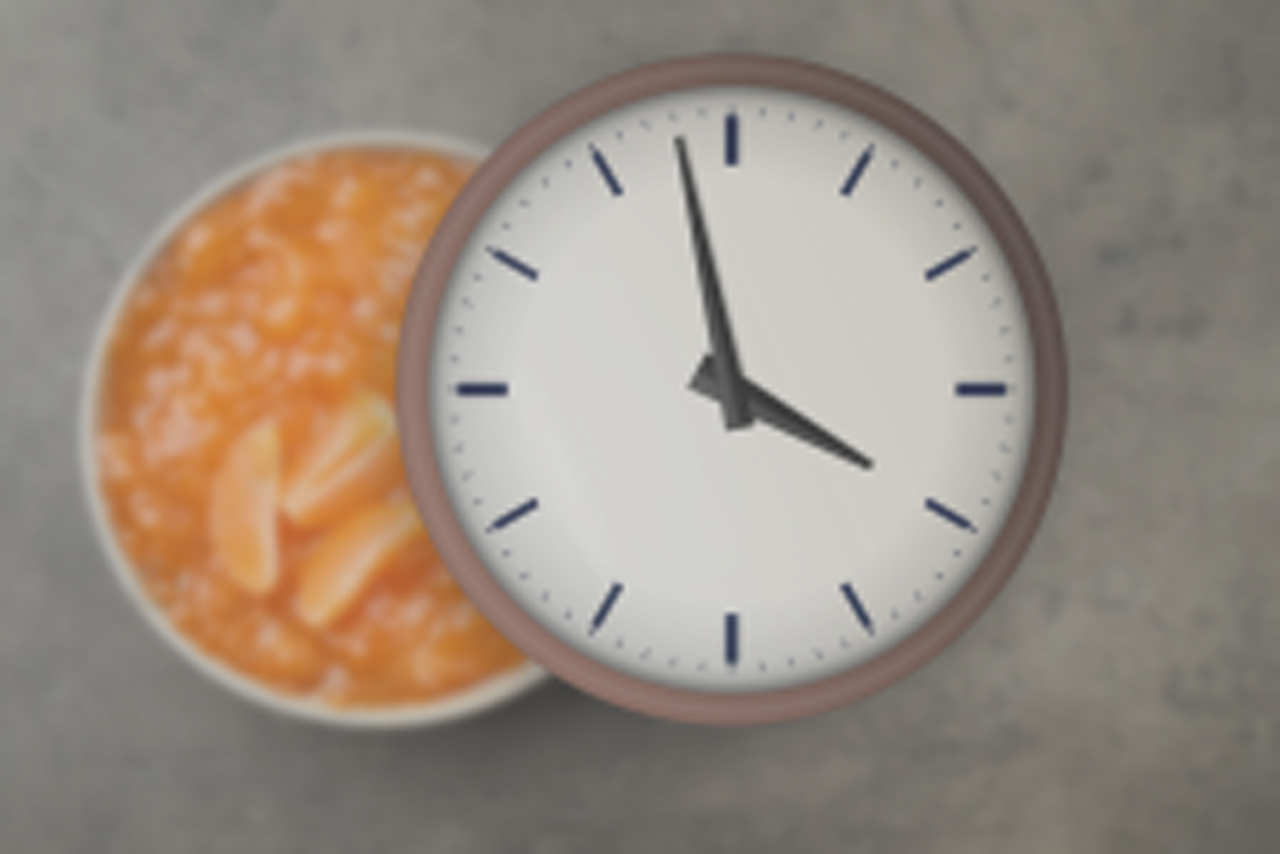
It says 3.58
